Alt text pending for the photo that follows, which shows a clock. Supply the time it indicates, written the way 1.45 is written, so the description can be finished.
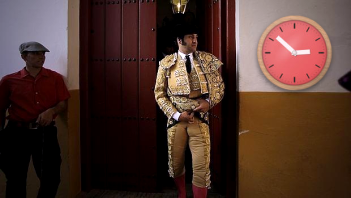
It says 2.52
